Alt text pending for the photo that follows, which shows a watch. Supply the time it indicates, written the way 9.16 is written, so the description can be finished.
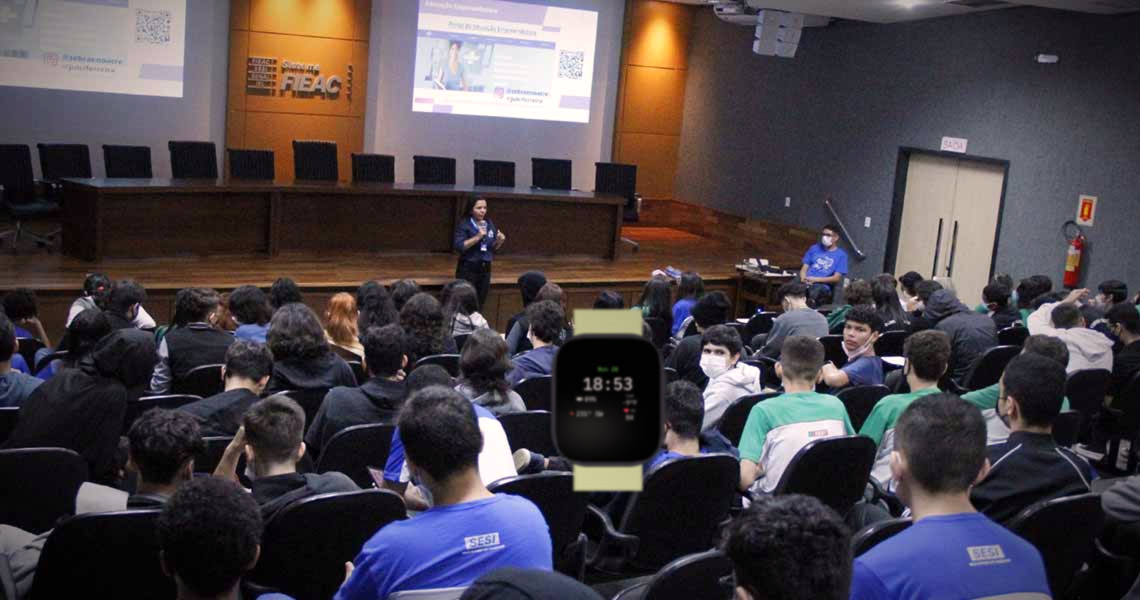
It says 18.53
